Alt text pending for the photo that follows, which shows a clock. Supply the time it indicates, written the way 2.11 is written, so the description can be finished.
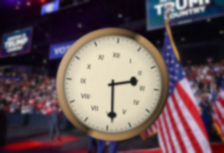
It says 2.29
